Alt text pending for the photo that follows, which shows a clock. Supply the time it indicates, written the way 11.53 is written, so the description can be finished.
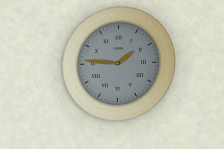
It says 1.46
